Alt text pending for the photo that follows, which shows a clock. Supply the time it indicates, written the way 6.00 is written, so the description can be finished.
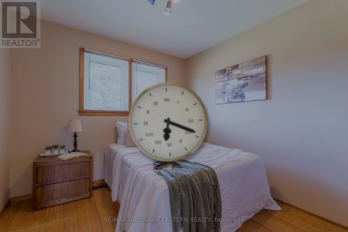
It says 6.19
